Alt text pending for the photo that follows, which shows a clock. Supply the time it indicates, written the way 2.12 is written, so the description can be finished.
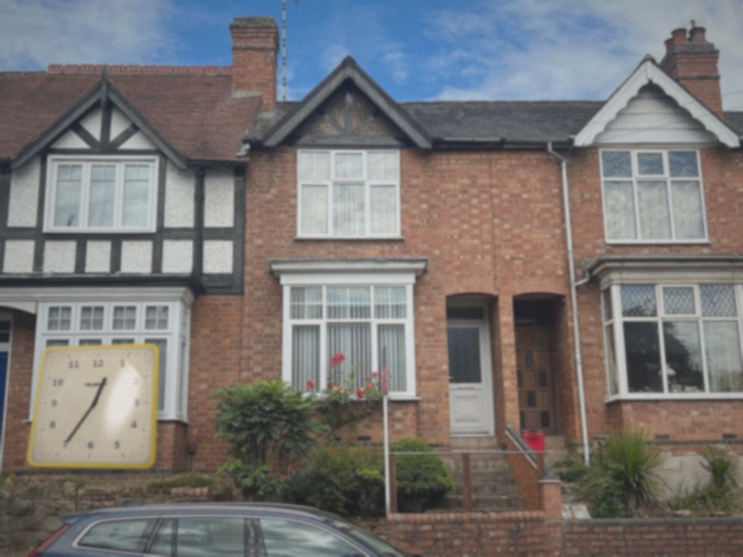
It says 12.35
